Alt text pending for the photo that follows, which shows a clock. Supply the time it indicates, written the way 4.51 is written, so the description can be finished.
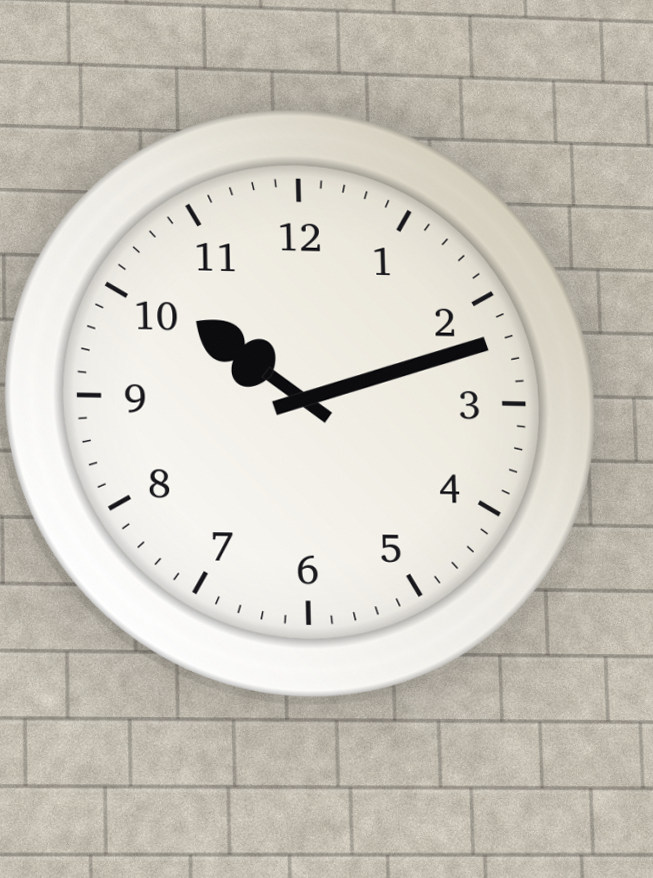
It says 10.12
